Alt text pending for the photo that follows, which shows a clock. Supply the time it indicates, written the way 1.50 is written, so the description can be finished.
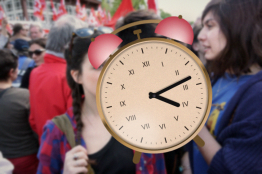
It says 4.13
